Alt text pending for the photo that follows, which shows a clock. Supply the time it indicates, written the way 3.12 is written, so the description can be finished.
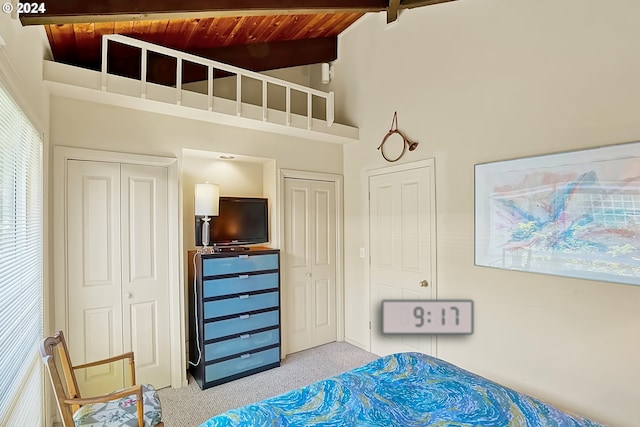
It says 9.17
